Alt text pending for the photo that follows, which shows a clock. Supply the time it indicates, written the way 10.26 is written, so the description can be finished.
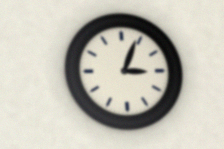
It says 3.04
